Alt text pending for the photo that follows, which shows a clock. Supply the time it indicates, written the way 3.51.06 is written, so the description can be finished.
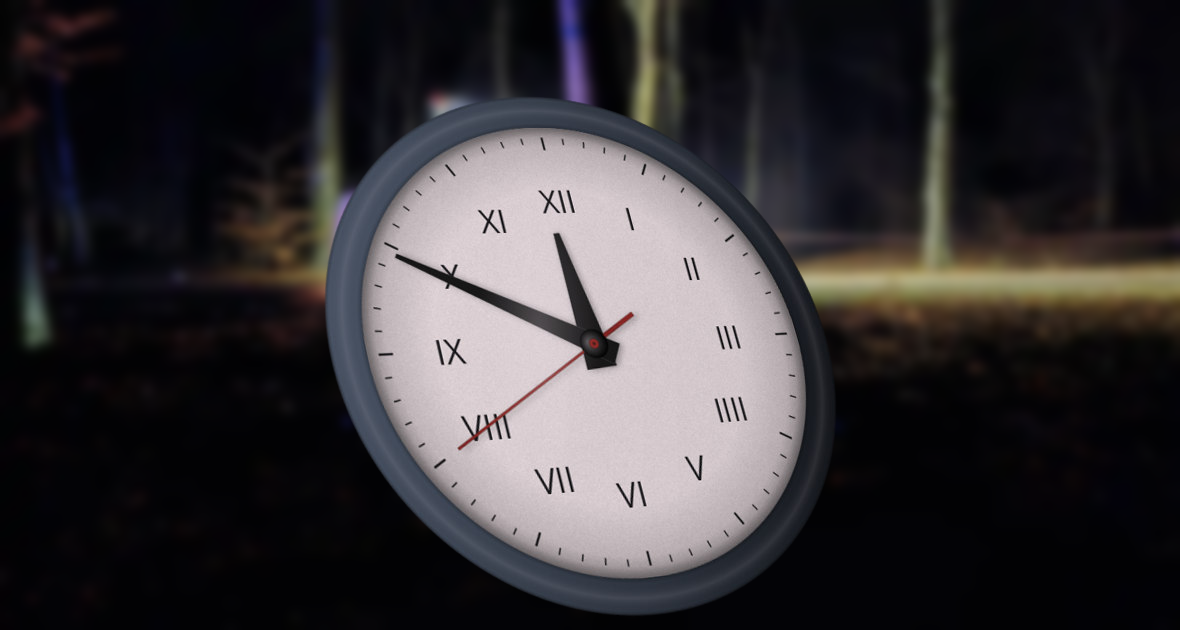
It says 11.49.40
